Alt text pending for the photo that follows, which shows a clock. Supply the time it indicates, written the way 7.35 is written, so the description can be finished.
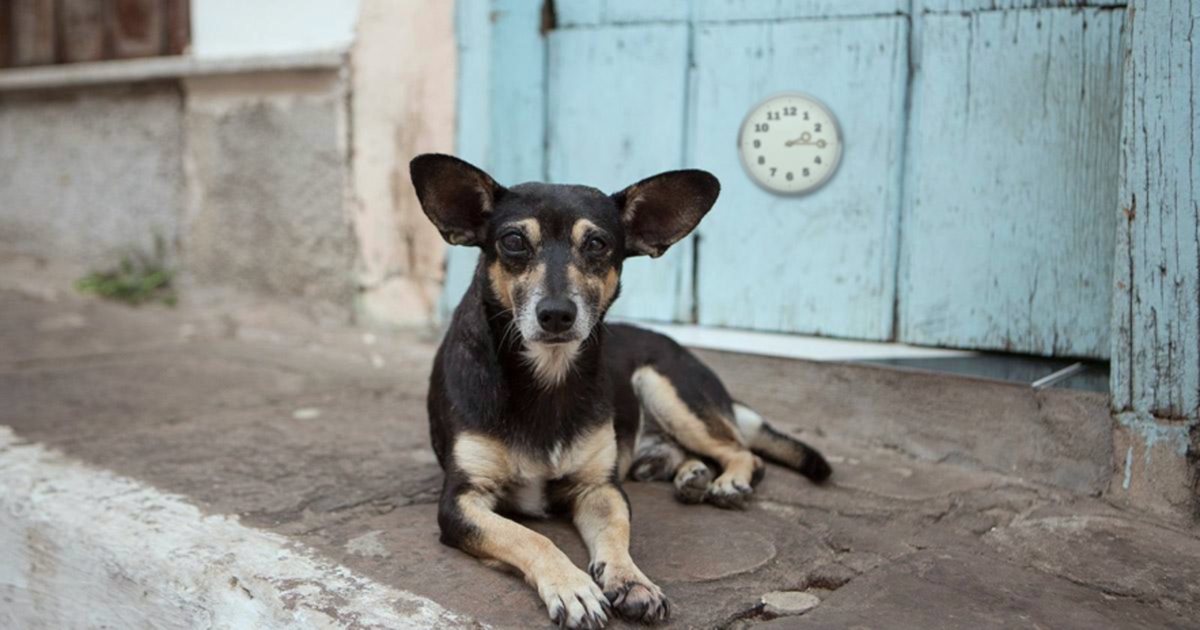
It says 2.15
